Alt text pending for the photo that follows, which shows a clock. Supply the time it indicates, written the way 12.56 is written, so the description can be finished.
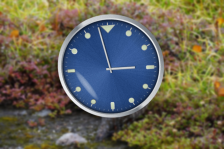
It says 2.58
